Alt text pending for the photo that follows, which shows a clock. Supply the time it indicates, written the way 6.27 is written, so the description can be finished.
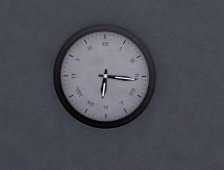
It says 6.16
